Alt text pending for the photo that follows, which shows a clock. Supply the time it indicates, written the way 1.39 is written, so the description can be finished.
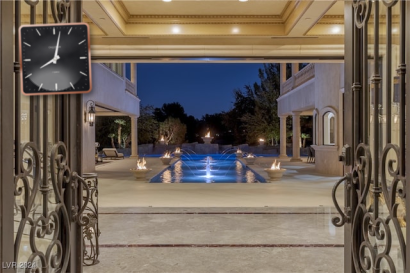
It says 8.02
